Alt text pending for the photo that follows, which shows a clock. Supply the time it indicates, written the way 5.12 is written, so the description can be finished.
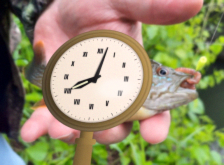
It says 8.02
